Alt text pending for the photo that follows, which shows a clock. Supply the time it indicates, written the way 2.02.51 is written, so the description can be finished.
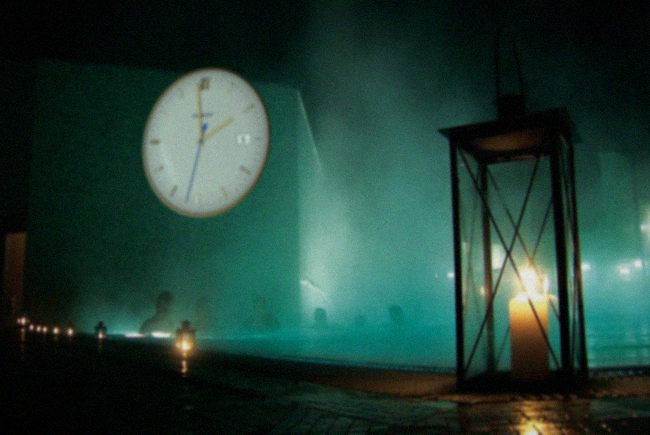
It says 1.58.32
